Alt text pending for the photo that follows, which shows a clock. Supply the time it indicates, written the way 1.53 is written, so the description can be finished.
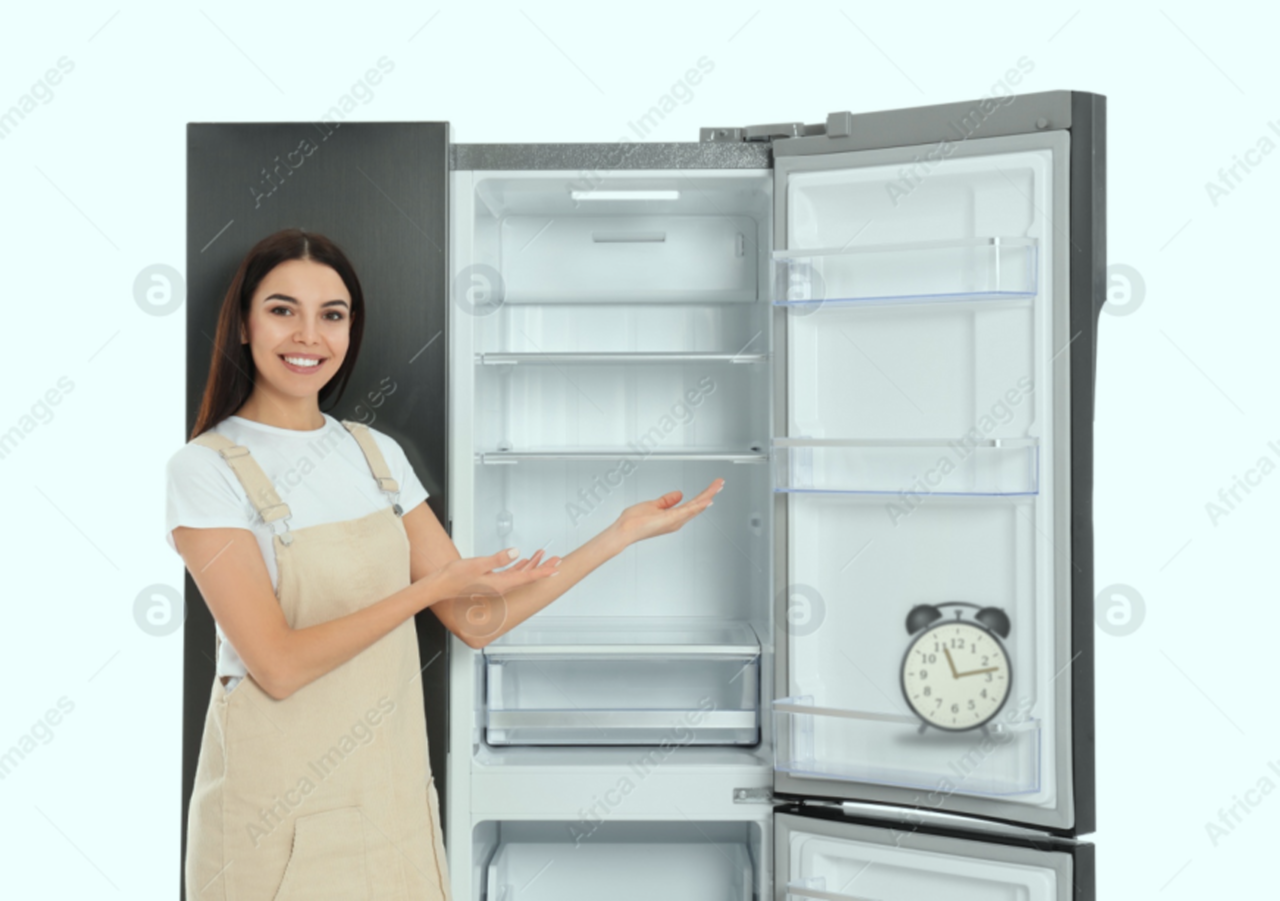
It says 11.13
